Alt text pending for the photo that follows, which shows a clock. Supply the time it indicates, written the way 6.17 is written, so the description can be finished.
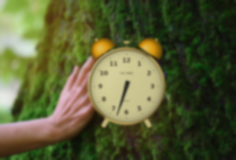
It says 6.33
